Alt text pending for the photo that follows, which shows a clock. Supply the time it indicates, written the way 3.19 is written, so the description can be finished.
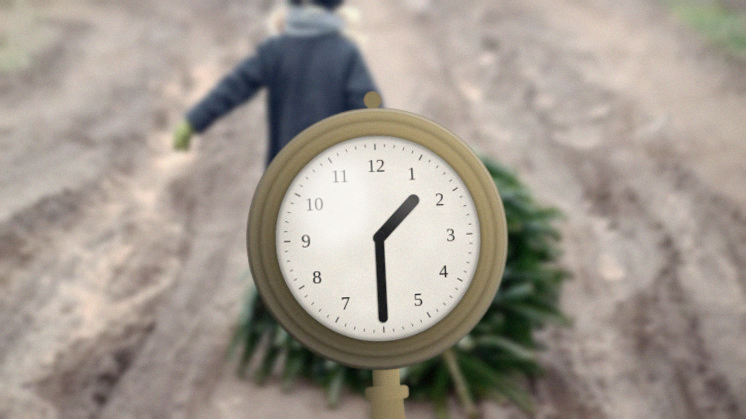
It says 1.30
